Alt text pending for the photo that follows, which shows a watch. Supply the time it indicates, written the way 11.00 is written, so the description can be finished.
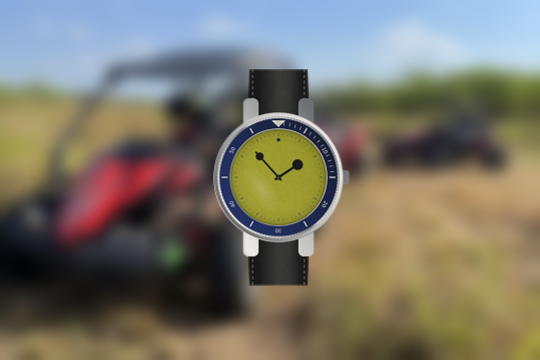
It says 1.53
